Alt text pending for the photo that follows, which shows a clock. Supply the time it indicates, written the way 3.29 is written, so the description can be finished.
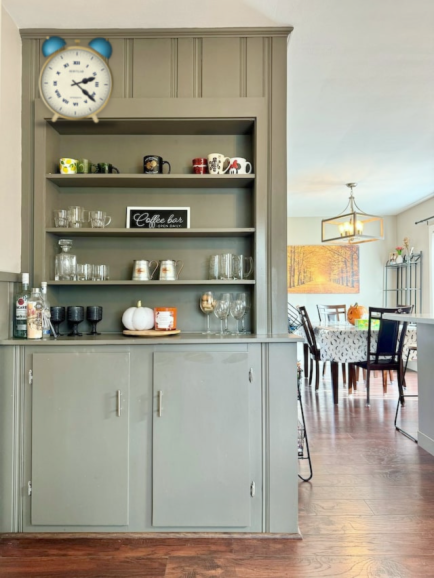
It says 2.22
